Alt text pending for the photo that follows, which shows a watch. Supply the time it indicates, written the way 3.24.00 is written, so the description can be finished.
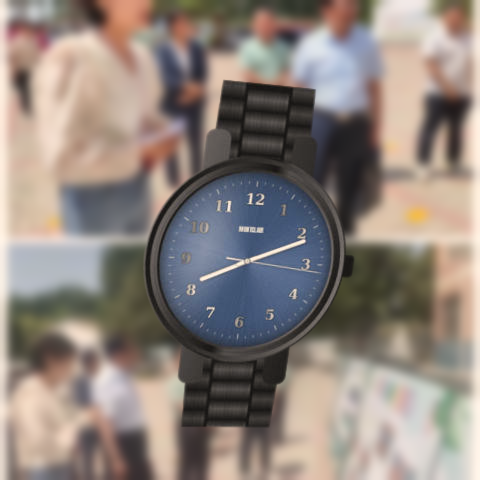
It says 8.11.16
